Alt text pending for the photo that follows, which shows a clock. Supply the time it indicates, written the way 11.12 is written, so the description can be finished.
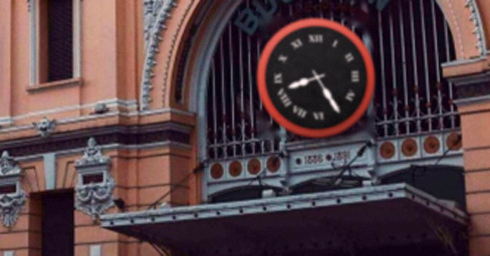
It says 8.25
